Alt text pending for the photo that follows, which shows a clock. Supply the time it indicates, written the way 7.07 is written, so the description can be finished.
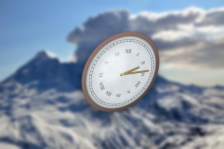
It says 2.14
